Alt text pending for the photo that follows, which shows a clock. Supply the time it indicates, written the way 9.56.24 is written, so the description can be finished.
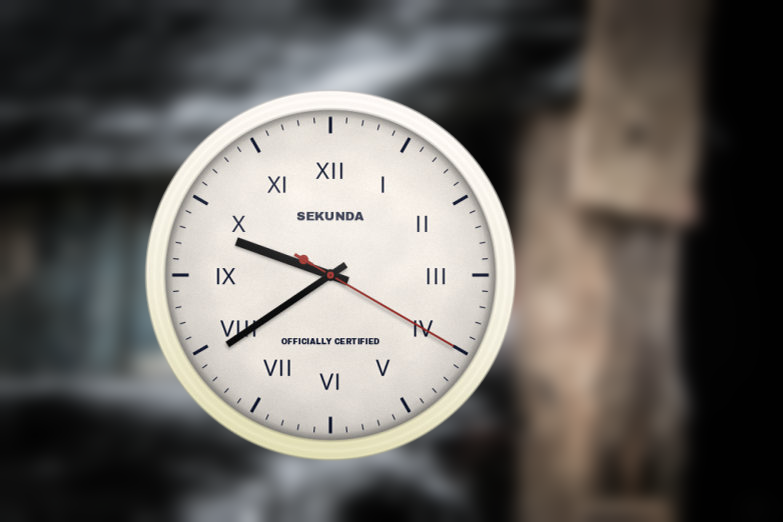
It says 9.39.20
